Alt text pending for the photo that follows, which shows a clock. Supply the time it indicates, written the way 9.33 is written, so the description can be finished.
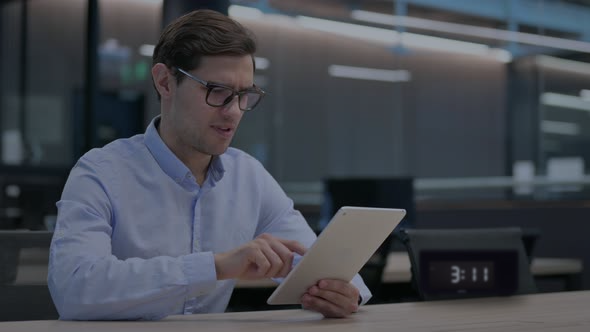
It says 3.11
